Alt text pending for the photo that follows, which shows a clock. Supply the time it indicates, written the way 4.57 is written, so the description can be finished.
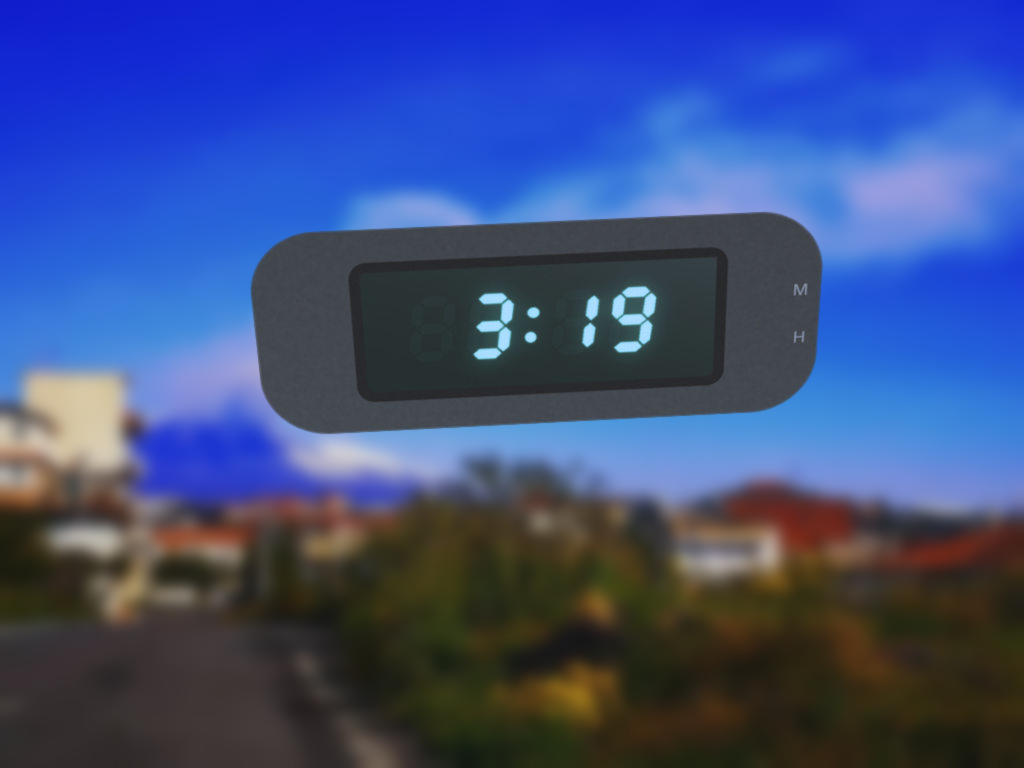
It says 3.19
